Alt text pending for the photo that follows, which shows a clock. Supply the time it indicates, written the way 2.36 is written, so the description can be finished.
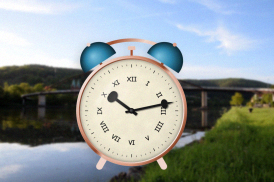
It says 10.13
